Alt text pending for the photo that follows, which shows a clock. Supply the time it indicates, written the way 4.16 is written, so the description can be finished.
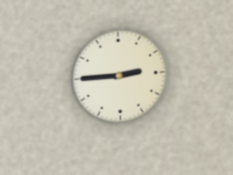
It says 2.45
